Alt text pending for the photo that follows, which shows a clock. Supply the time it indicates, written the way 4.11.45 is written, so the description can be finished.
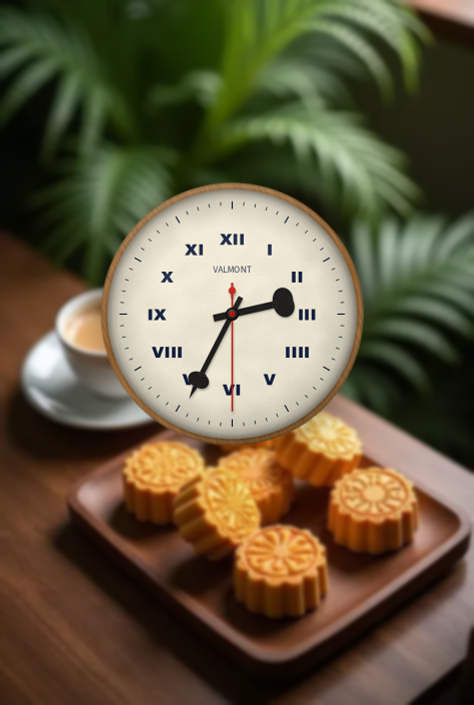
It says 2.34.30
